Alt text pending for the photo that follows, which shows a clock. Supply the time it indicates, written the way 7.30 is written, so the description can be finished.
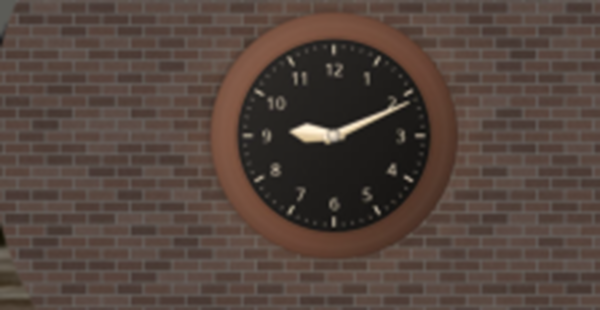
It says 9.11
